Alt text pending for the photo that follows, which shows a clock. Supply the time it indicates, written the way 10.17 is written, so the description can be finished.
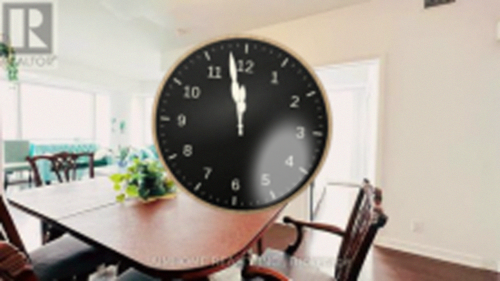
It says 11.58
